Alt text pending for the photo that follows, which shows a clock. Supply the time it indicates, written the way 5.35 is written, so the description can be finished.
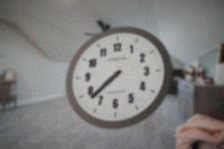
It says 7.38
